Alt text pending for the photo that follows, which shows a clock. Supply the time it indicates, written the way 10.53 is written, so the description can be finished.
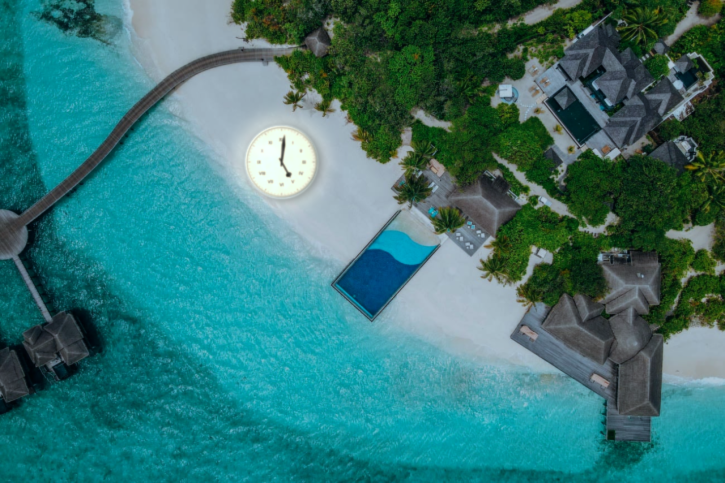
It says 5.01
